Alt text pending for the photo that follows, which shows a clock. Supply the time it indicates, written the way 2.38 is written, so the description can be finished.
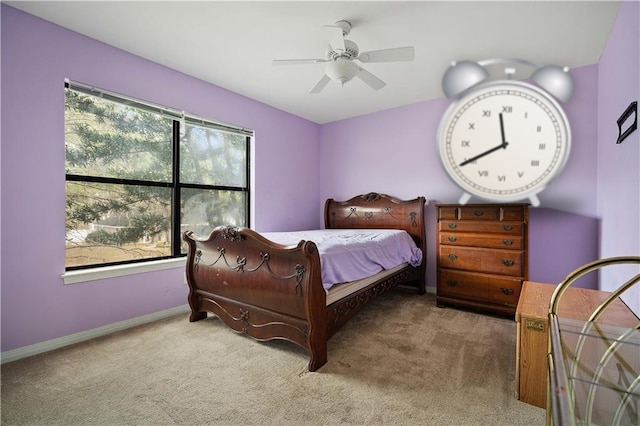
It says 11.40
